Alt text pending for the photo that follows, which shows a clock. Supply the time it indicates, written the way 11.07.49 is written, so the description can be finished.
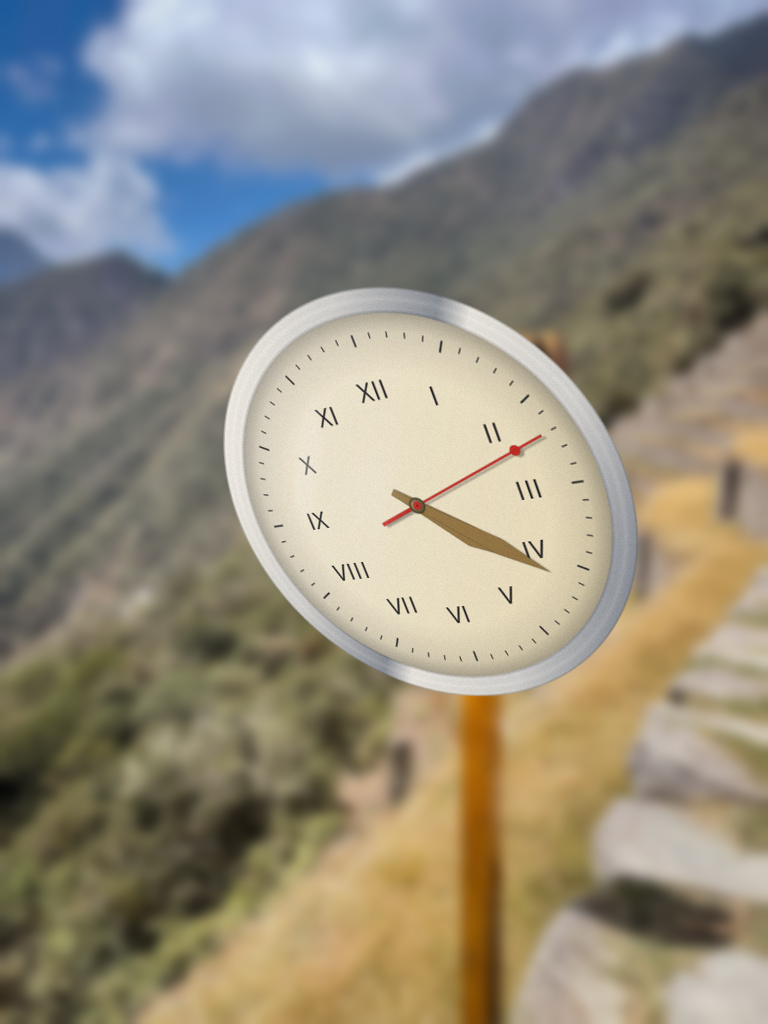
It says 4.21.12
